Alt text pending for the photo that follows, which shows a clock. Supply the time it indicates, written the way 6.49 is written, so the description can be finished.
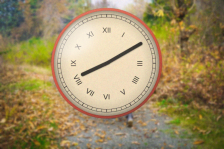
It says 8.10
